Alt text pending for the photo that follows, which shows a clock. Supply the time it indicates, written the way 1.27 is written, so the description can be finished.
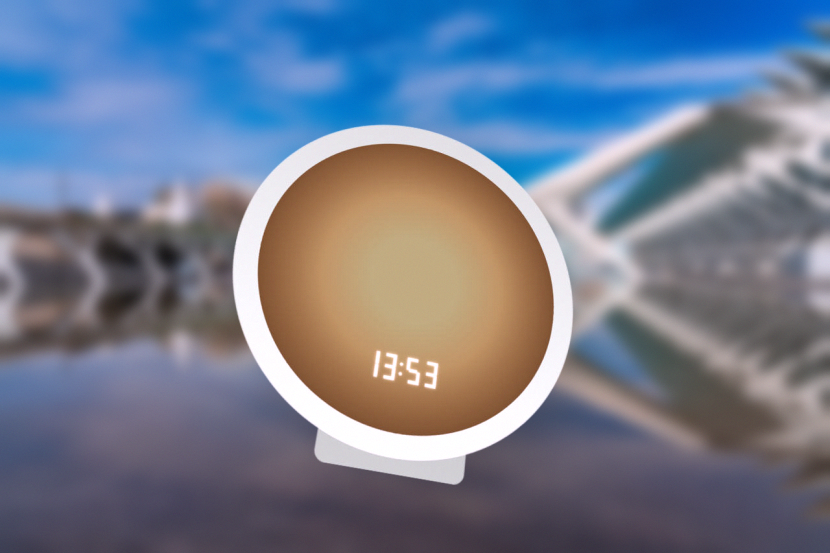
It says 13.53
